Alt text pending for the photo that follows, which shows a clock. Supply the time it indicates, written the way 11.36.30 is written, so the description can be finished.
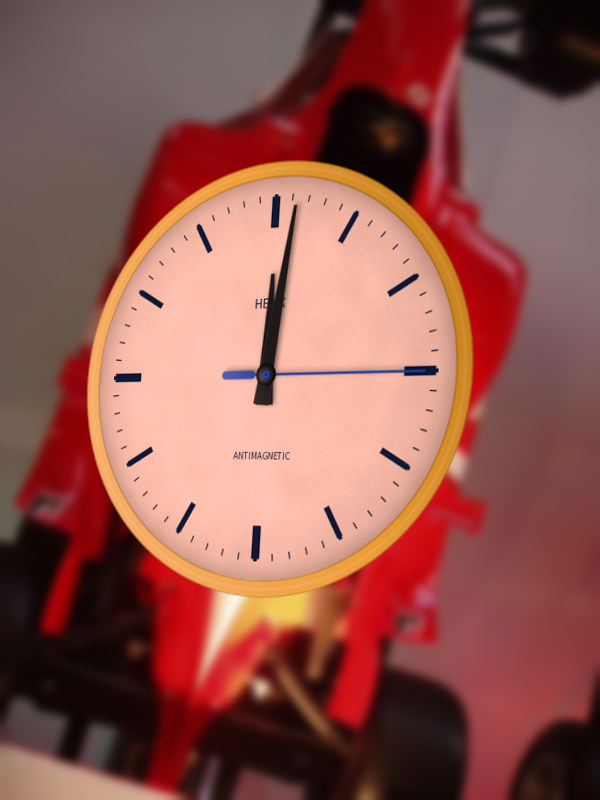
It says 12.01.15
